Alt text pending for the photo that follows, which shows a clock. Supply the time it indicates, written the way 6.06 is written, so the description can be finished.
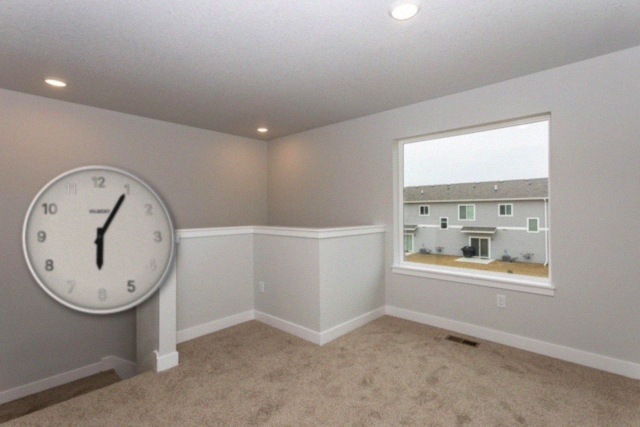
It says 6.05
